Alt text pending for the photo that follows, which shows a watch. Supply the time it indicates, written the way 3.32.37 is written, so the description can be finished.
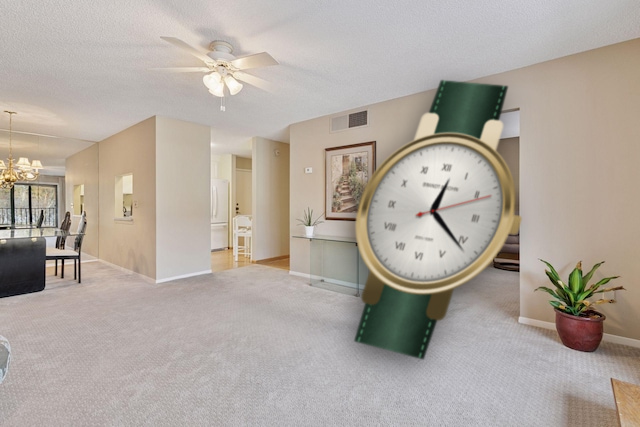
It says 12.21.11
